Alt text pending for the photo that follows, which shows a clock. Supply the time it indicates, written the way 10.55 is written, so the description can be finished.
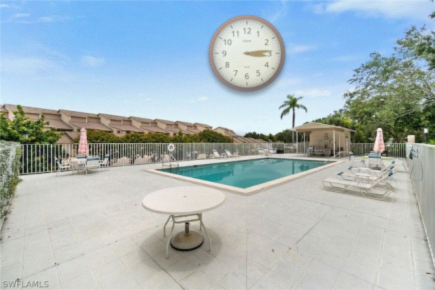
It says 3.14
